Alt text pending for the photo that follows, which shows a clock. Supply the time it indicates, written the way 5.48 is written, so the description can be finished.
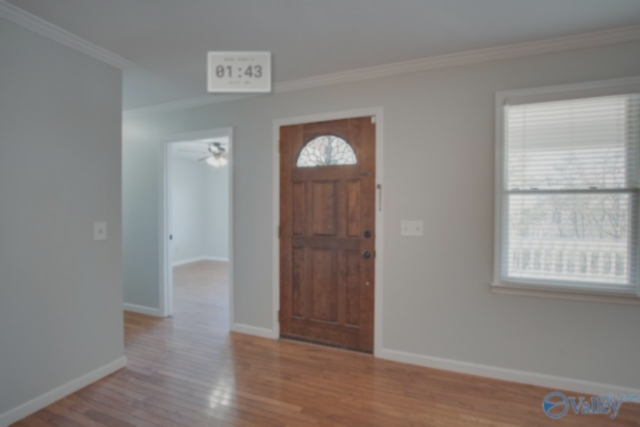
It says 1.43
